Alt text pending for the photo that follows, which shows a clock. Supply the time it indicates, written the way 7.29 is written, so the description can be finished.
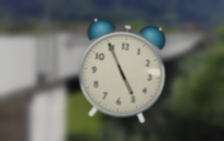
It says 4.55
